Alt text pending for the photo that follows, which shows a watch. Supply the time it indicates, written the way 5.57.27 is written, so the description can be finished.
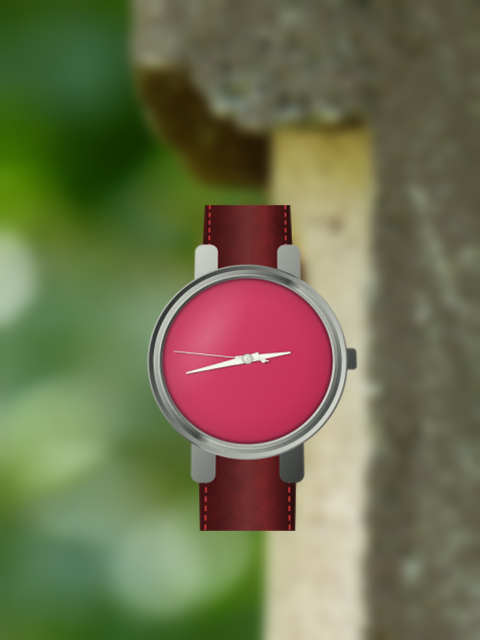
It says 2.42.46
